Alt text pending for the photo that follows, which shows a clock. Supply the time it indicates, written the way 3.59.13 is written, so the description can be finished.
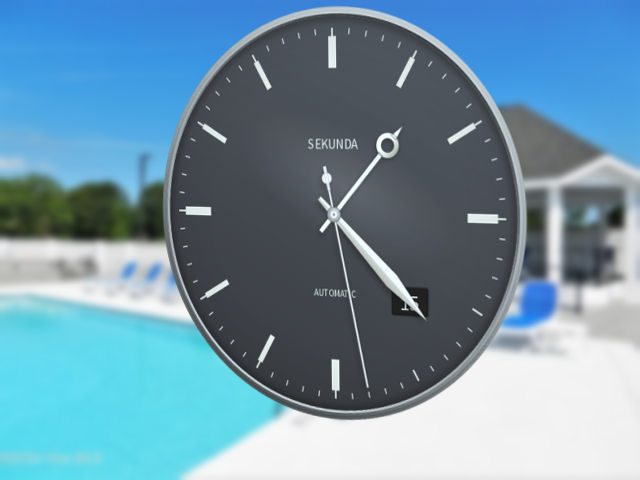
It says 1.22.28
